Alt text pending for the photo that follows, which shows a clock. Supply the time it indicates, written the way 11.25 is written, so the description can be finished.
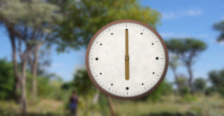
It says 6.00
